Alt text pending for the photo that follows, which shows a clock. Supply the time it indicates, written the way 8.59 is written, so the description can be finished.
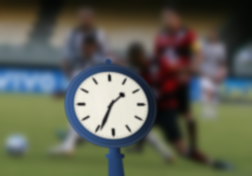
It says 1.34
